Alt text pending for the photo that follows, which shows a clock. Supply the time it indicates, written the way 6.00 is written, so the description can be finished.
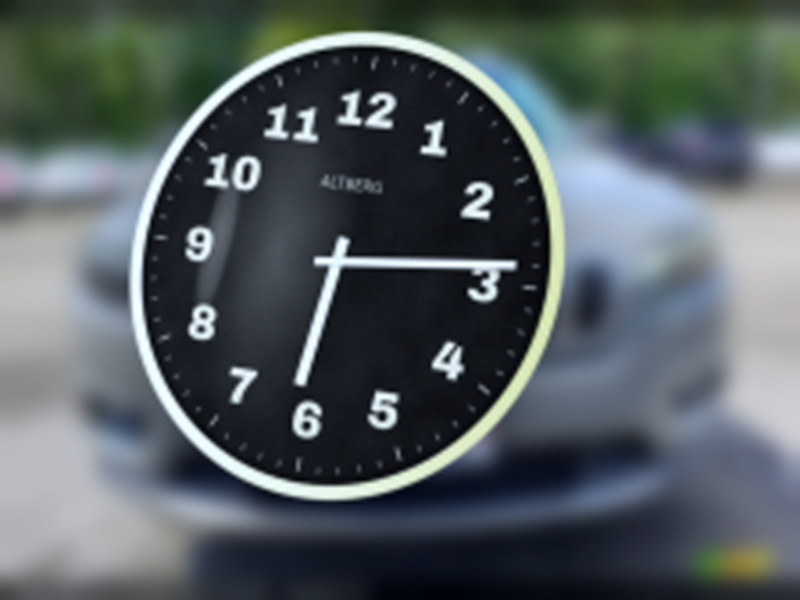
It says 6.14
